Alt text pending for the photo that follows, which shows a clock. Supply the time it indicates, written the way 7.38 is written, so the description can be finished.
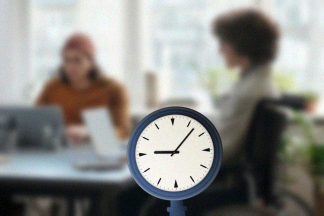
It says 9.07
